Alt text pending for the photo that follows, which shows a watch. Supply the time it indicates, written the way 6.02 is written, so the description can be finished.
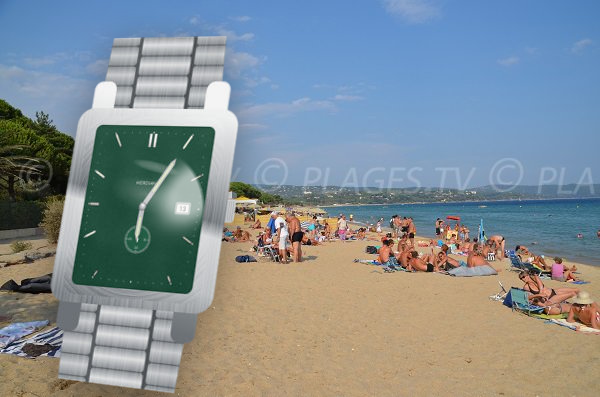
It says 6.05
